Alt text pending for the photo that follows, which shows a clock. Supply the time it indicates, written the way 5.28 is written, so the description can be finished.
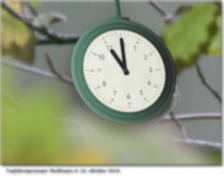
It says 11.00
